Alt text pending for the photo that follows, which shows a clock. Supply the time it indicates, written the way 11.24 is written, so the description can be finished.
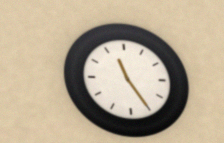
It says 11.25
